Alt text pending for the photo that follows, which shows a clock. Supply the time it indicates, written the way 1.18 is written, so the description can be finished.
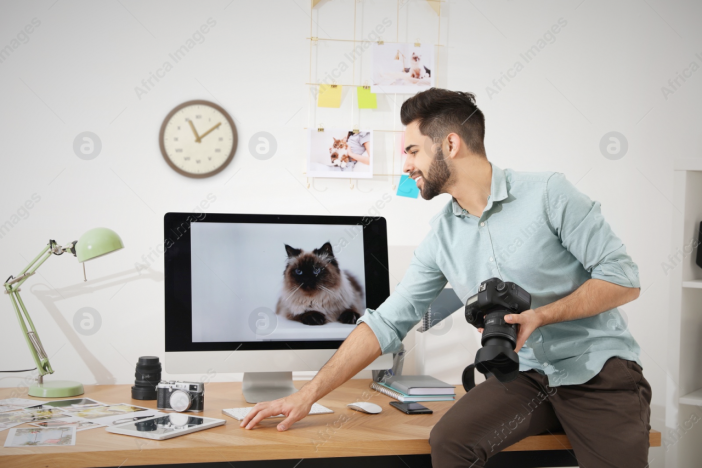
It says 11.09
